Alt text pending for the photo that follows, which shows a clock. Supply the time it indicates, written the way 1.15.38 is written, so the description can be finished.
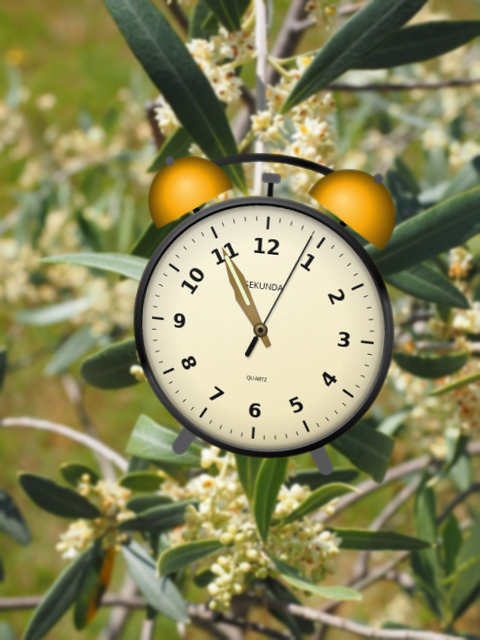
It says 10.55.04
